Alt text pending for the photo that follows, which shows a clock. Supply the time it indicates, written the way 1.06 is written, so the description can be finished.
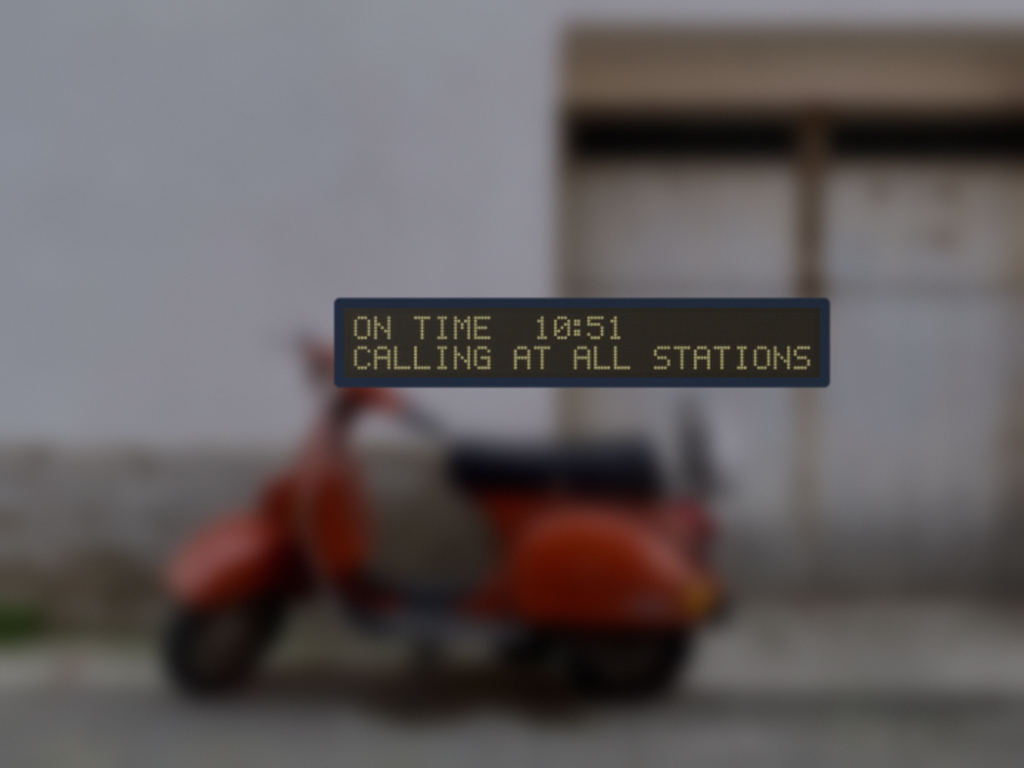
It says 10.51
